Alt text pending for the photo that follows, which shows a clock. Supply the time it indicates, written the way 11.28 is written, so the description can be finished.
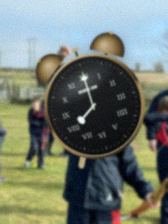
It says 8.00
